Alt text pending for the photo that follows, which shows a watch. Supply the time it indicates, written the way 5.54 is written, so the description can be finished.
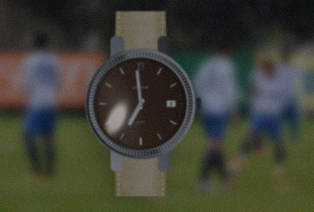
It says 6.59
